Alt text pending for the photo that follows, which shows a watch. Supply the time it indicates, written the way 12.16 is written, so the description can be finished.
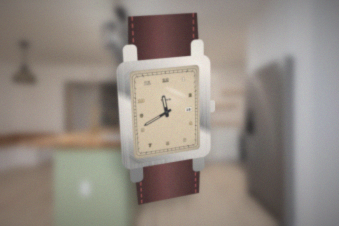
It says 11.41
